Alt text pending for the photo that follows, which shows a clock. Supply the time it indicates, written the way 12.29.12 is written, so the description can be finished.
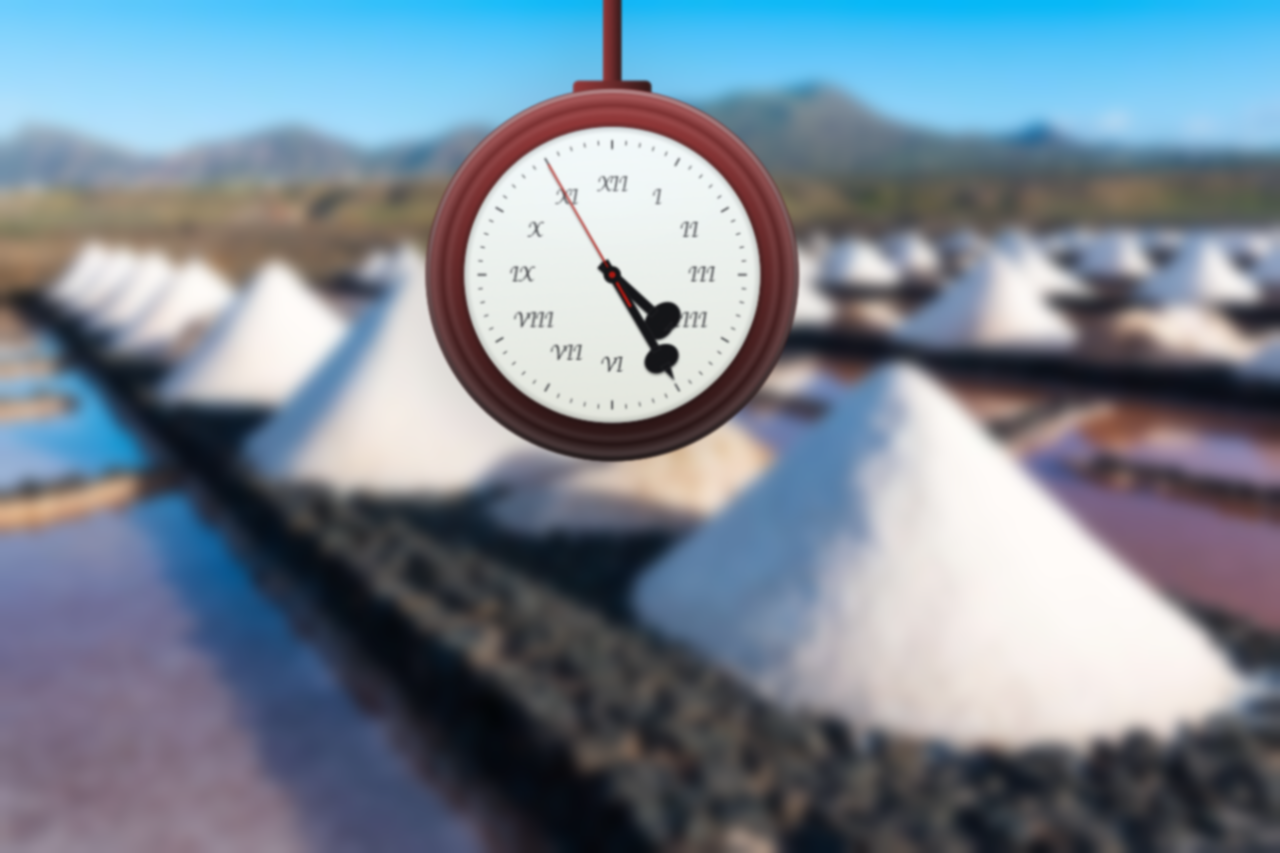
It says 4.24.55
